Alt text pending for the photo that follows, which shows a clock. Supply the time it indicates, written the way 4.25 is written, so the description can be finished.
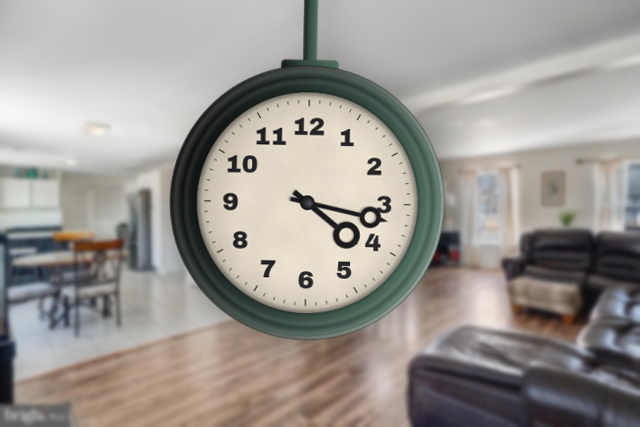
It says 4.17
